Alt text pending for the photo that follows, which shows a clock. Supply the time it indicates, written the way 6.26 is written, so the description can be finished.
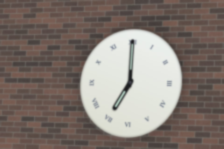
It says 7.00
